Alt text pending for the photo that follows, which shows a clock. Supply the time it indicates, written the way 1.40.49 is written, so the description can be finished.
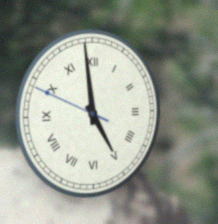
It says 4.58.49
